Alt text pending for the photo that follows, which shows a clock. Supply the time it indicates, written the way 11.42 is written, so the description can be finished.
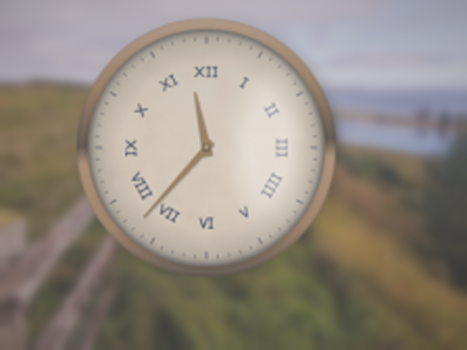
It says 11.37
